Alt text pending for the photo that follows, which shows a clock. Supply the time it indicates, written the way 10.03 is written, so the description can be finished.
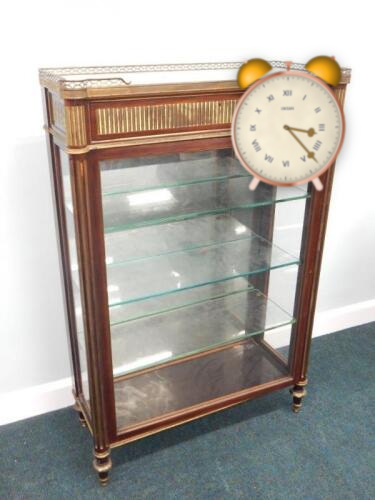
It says 3.23
